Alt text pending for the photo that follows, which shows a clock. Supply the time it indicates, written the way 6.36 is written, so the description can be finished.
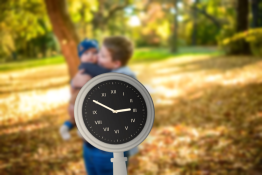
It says 2.50
